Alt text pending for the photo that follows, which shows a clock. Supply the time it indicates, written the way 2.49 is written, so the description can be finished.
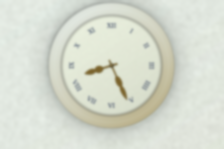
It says 8.26
